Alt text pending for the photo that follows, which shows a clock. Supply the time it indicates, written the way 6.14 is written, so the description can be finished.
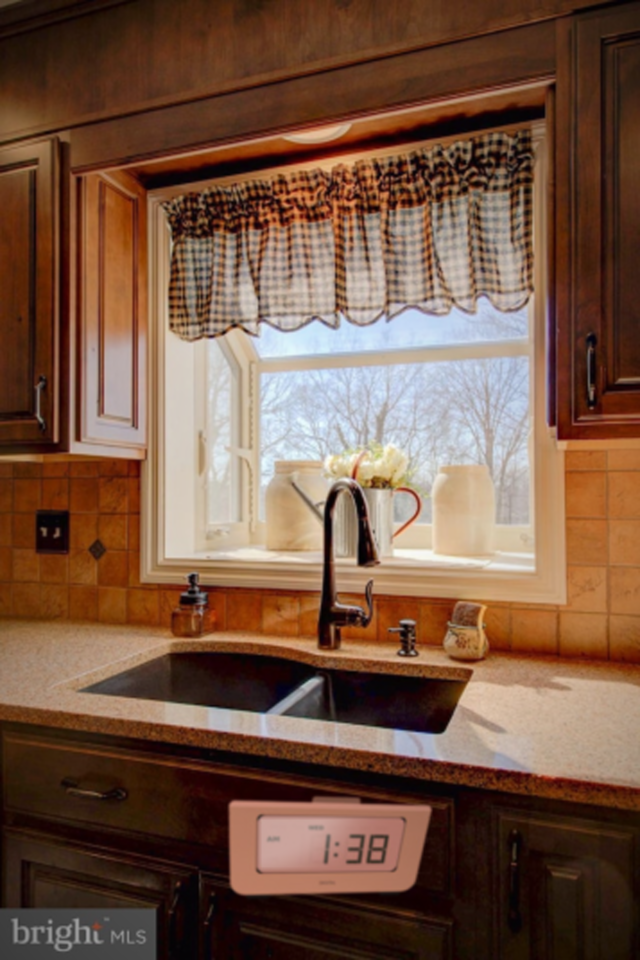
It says 1.38
